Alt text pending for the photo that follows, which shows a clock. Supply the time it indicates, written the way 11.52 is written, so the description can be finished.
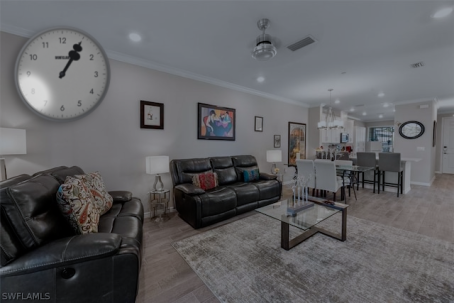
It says 1.05
